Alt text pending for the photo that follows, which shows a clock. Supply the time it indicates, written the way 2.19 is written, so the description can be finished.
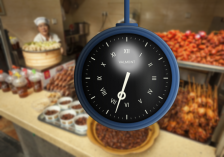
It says 6.33
